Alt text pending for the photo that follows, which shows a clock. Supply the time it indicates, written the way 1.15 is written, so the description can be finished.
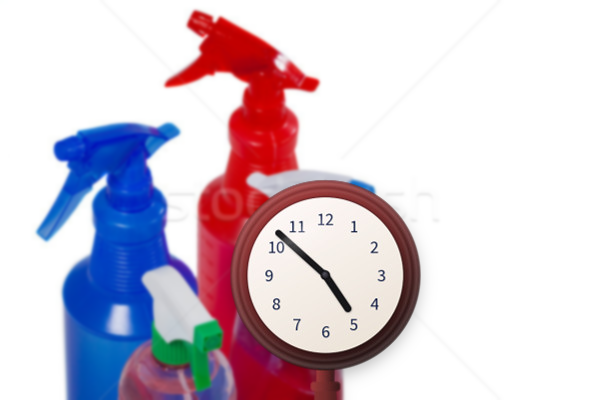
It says 4.52
